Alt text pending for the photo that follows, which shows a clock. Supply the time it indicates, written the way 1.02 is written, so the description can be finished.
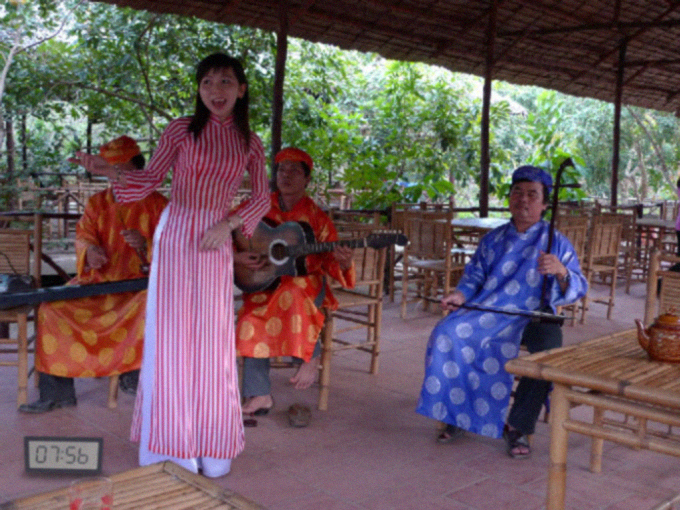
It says 7.56
